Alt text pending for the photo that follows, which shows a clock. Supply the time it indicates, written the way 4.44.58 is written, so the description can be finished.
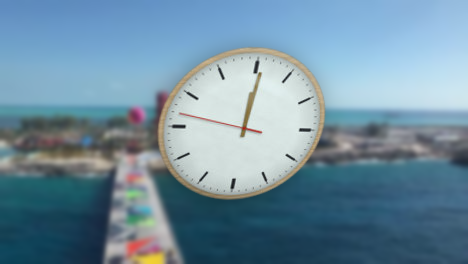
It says 12.00.47
